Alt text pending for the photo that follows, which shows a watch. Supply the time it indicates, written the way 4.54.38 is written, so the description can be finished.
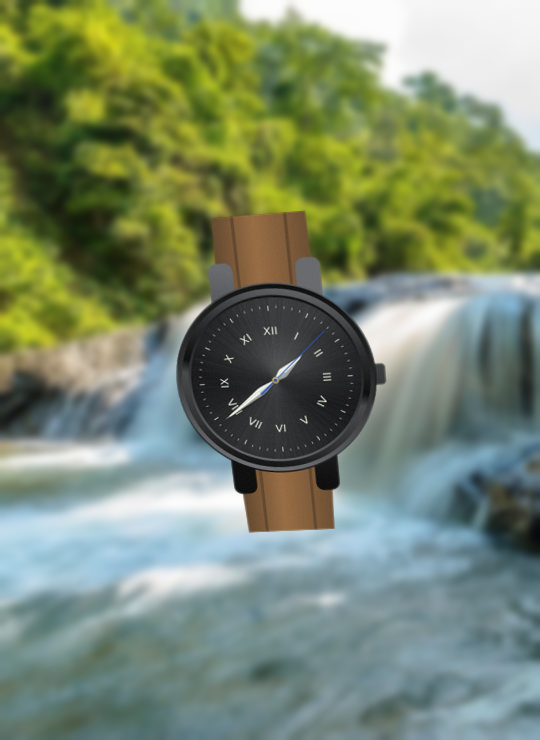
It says 1.39.08
